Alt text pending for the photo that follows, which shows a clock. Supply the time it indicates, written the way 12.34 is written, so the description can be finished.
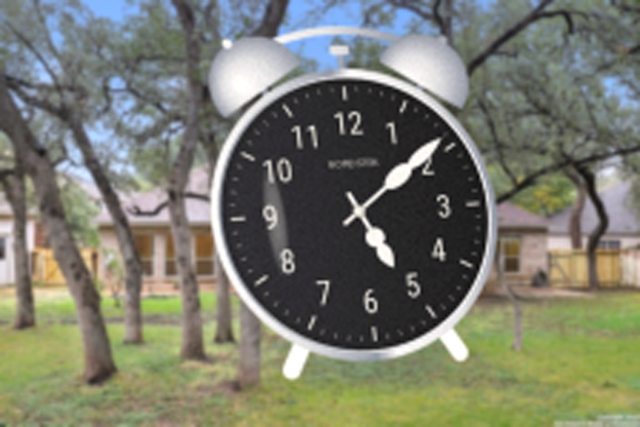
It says 5.09
